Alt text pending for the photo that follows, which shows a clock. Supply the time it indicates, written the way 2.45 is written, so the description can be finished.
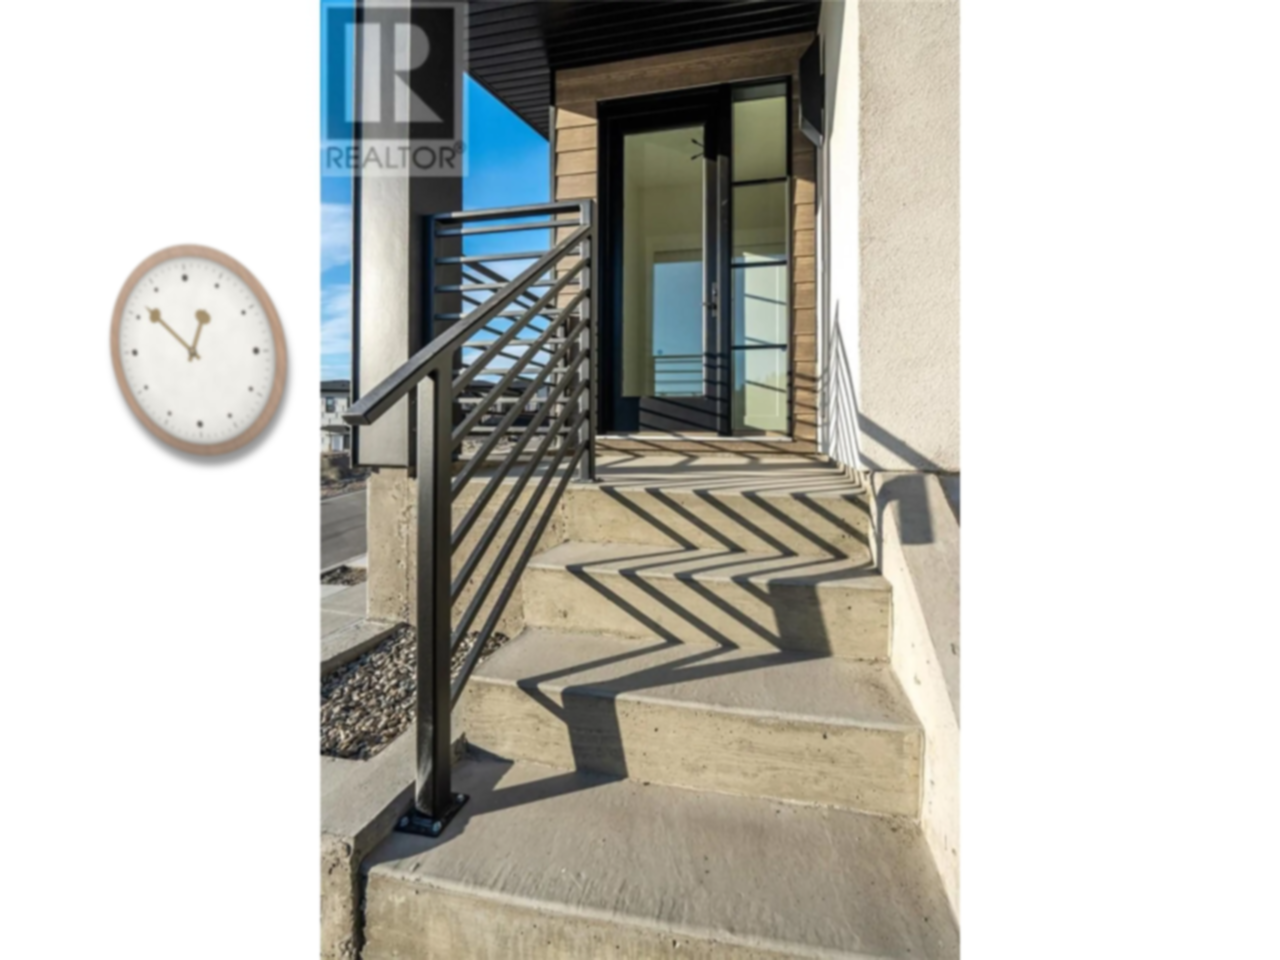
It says 12.52
